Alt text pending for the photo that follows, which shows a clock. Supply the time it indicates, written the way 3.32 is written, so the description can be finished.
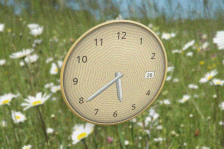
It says 5.39
